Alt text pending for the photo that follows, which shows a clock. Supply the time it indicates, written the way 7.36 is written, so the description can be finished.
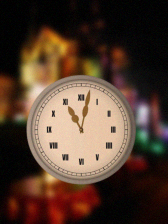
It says 11.02
